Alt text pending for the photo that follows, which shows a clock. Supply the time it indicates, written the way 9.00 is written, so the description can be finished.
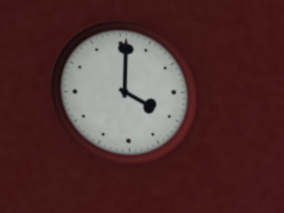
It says 4.01
